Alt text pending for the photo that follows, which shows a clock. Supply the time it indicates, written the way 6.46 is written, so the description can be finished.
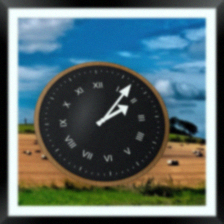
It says 2.07
